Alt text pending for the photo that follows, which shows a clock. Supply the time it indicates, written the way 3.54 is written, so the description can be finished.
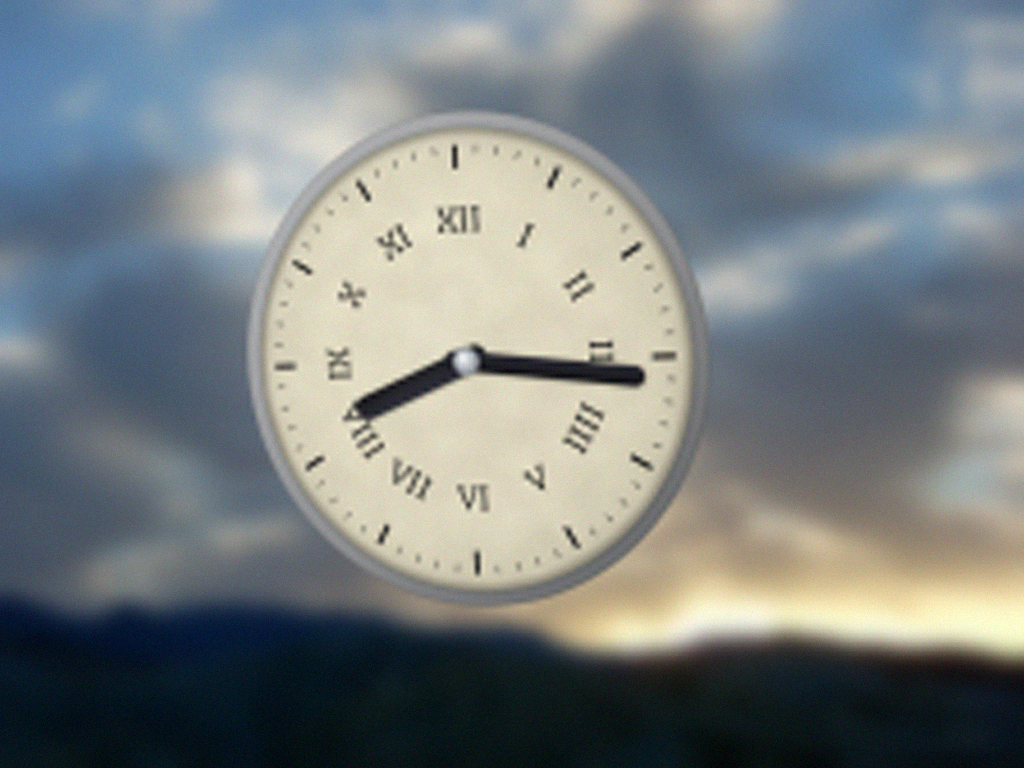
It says 8.16
